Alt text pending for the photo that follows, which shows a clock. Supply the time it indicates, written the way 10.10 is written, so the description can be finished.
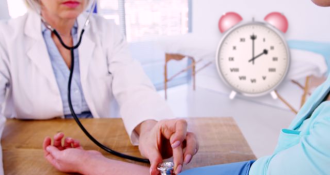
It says 2.00
